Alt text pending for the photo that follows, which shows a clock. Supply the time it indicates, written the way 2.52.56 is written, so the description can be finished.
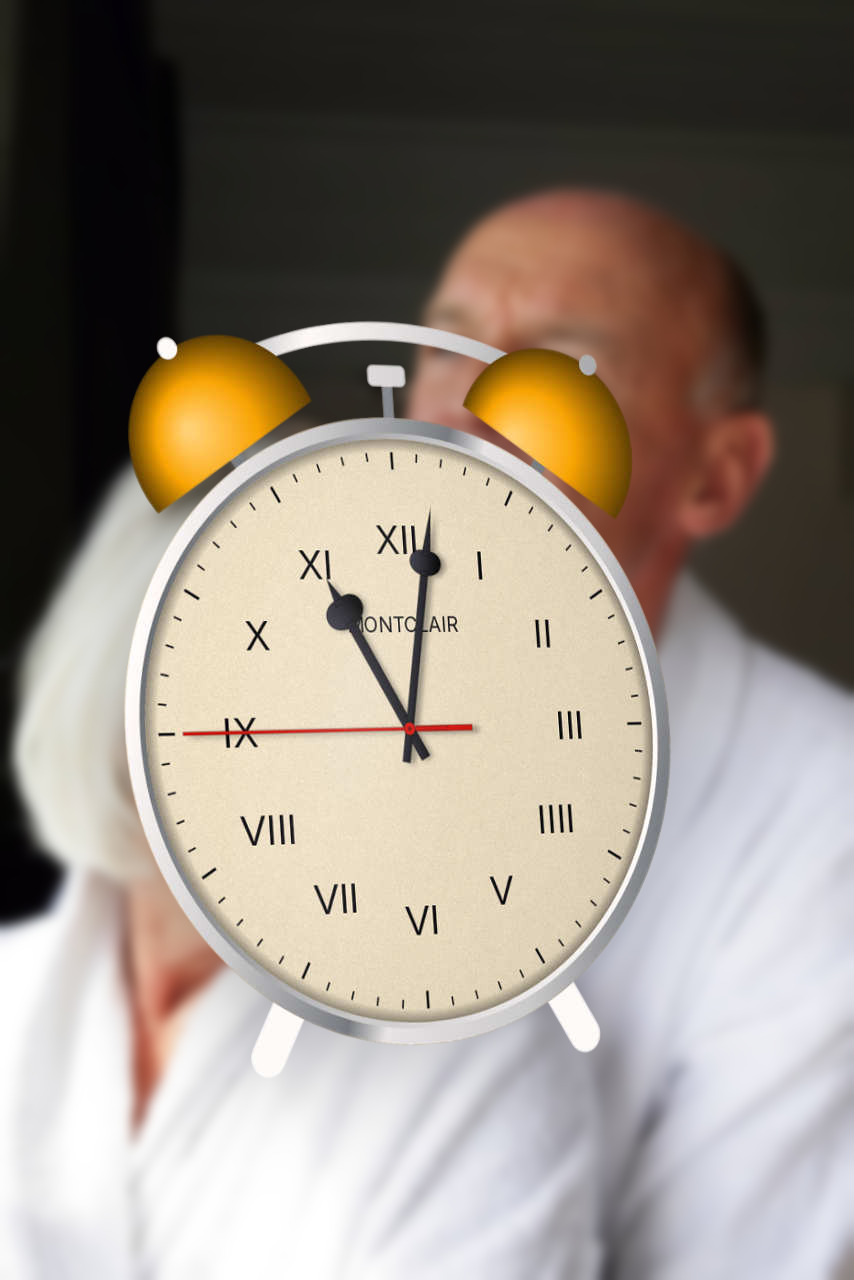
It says 11.01.45
